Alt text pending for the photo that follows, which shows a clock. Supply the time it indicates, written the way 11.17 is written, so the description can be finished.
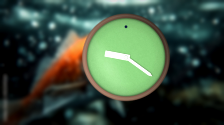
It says 9.21
